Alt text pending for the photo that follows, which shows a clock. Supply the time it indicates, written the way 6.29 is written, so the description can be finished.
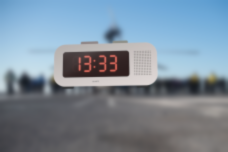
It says 13.33
